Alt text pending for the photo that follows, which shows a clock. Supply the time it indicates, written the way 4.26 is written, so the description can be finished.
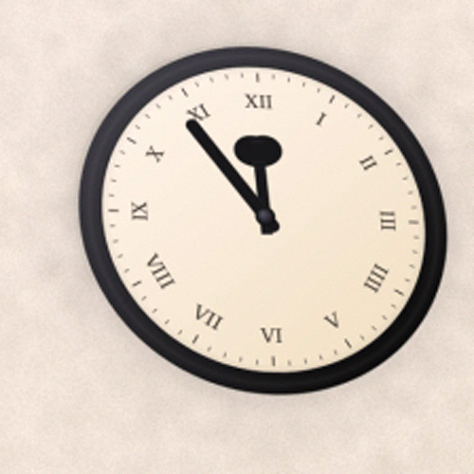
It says 11.54
